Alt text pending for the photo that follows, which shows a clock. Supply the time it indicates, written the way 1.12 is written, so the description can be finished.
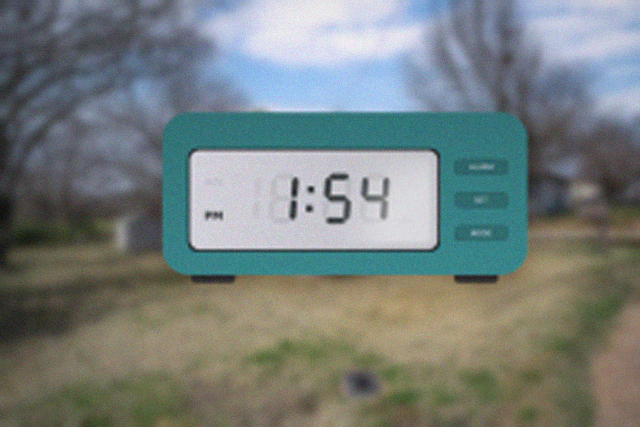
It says 1.54
